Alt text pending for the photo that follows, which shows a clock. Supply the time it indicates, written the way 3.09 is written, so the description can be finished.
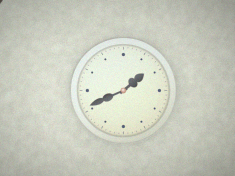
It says 1.41
